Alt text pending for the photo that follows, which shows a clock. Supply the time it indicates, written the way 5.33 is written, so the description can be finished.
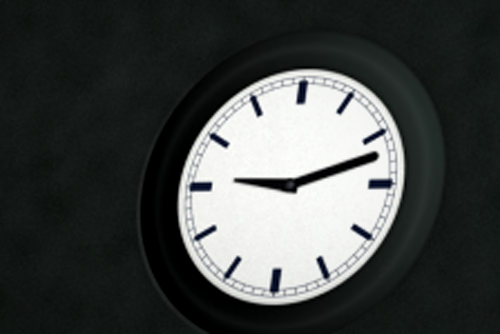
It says 9.12
